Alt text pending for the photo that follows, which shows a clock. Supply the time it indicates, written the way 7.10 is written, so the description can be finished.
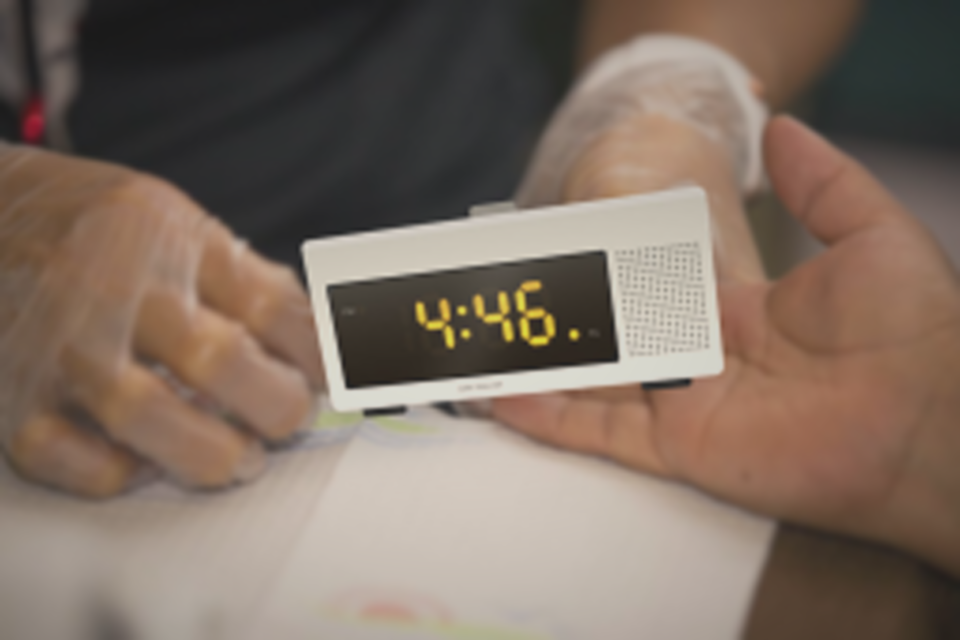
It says 4.46
